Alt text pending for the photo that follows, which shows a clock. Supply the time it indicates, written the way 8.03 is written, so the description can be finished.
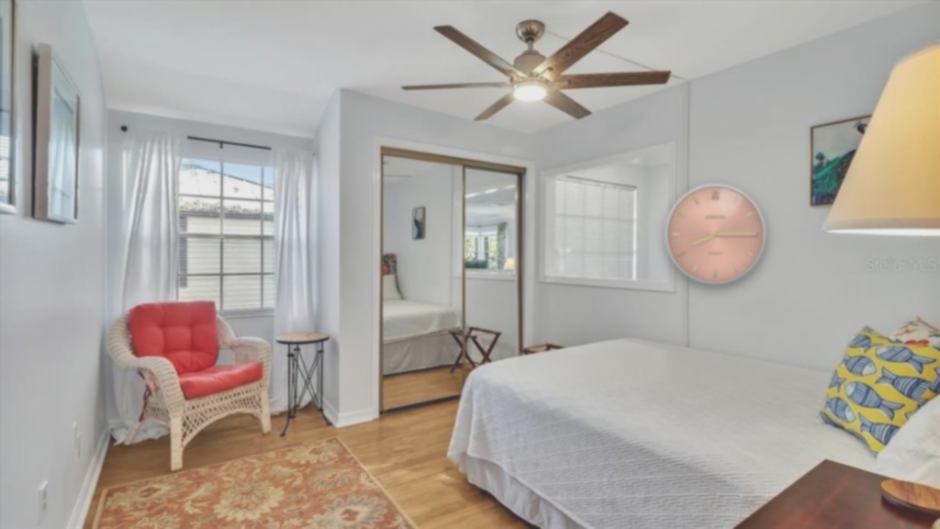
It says 8.15
